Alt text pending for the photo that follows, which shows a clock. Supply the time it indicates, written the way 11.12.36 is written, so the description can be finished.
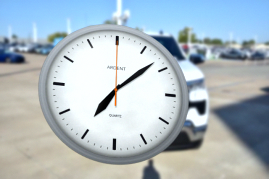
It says 7.08.00
